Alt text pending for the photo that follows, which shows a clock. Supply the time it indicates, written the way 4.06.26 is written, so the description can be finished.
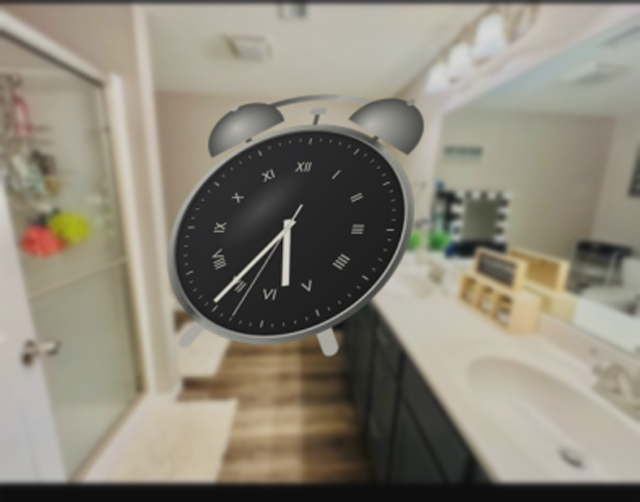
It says 5.35.33
